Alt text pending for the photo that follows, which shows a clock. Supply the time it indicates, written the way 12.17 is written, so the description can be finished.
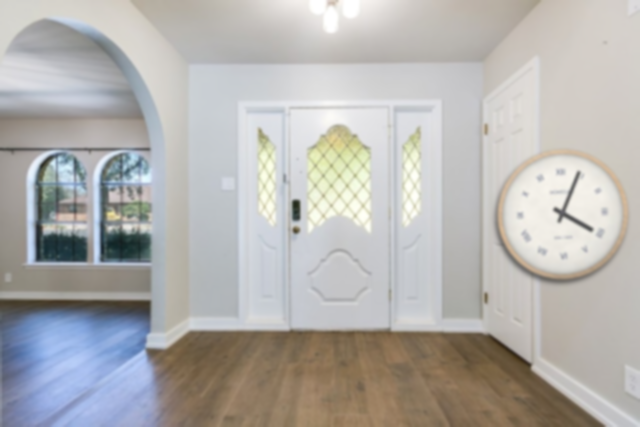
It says 4.04
